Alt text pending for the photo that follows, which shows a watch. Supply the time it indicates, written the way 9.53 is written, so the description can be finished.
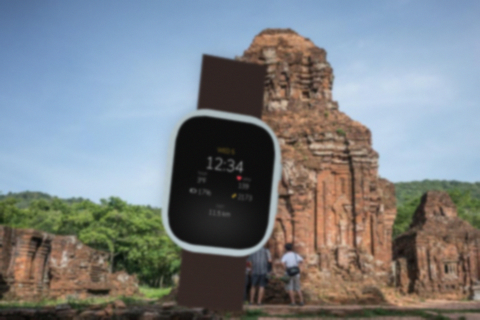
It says 12.34
